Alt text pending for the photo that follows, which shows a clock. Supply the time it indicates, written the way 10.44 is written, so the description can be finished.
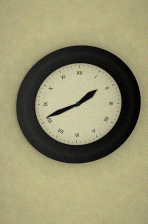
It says 1.41
